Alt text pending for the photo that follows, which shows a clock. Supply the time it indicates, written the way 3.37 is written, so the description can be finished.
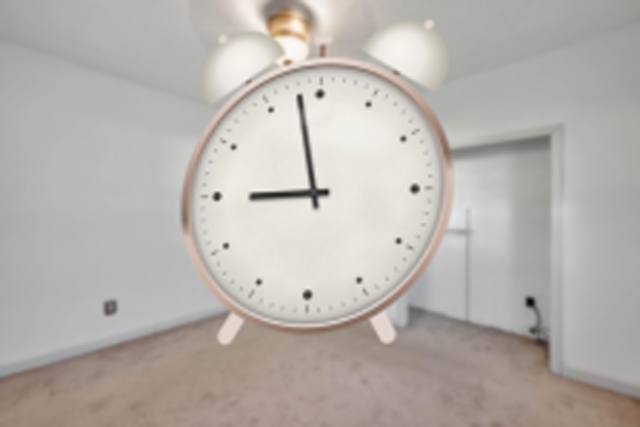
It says 8.58
